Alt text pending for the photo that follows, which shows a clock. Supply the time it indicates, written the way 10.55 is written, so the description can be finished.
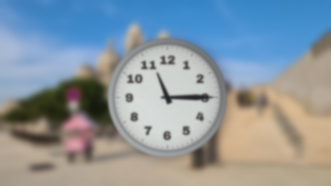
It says 11.15
